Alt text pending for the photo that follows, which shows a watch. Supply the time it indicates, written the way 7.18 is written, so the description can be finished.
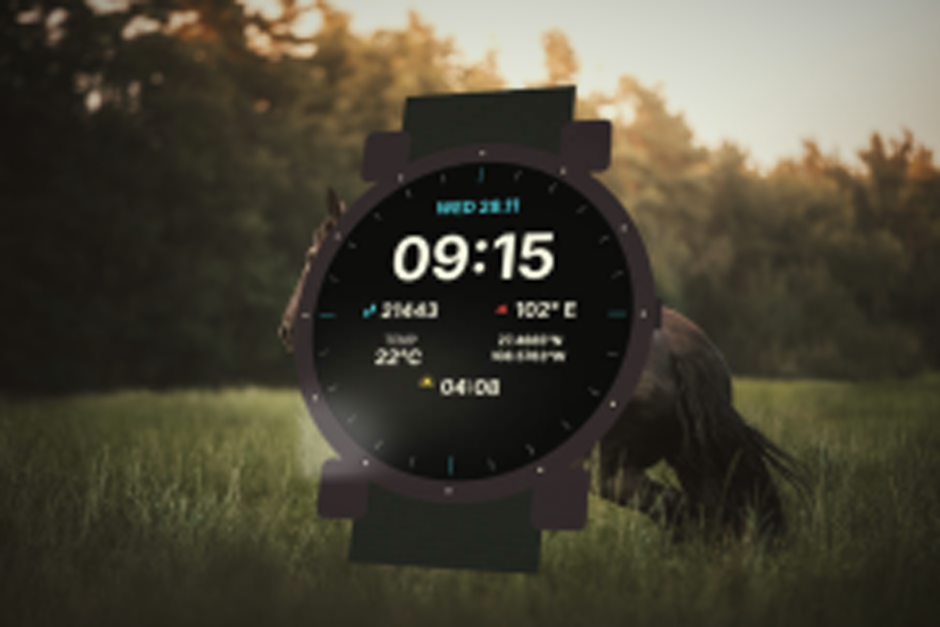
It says 9.15
